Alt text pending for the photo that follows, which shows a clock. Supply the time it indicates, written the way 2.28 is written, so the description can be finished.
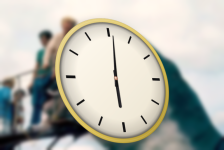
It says 6.01
